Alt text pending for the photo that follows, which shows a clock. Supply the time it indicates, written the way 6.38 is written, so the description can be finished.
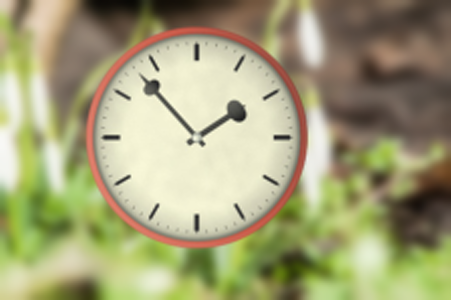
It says 1.53
